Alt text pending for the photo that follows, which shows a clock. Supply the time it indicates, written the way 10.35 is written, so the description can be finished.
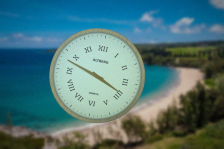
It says 3.48
